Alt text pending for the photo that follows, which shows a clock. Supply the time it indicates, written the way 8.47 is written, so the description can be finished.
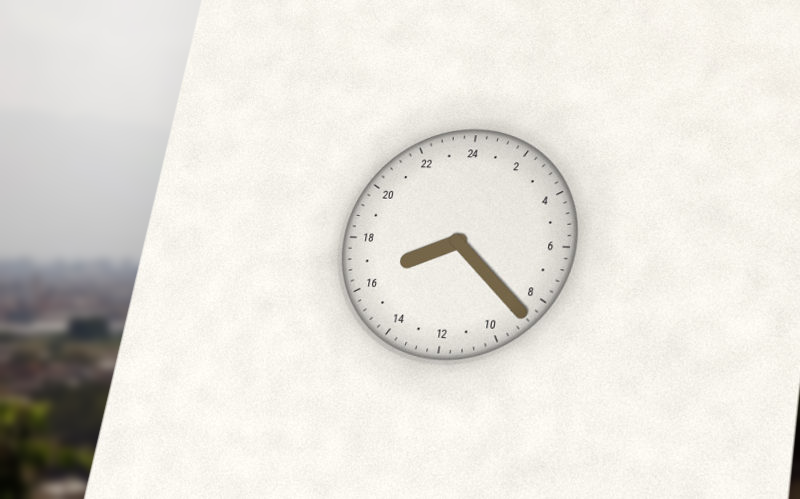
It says 16.22
